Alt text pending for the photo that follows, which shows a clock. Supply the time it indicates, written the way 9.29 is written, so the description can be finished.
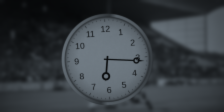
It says 6.16
